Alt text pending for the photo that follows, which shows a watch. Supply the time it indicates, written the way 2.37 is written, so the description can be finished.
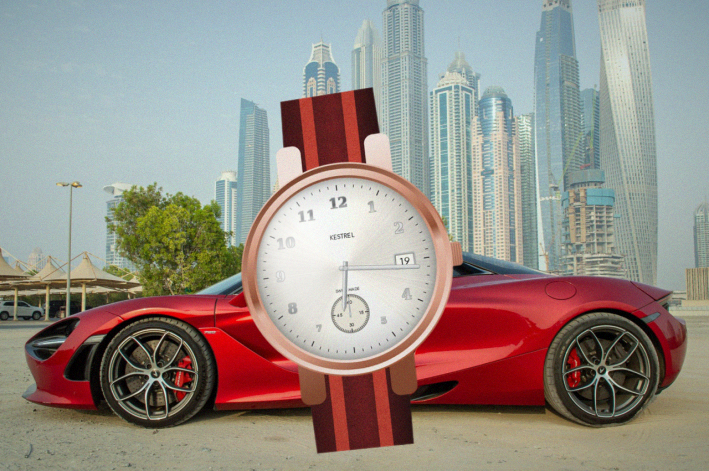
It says 6.16
